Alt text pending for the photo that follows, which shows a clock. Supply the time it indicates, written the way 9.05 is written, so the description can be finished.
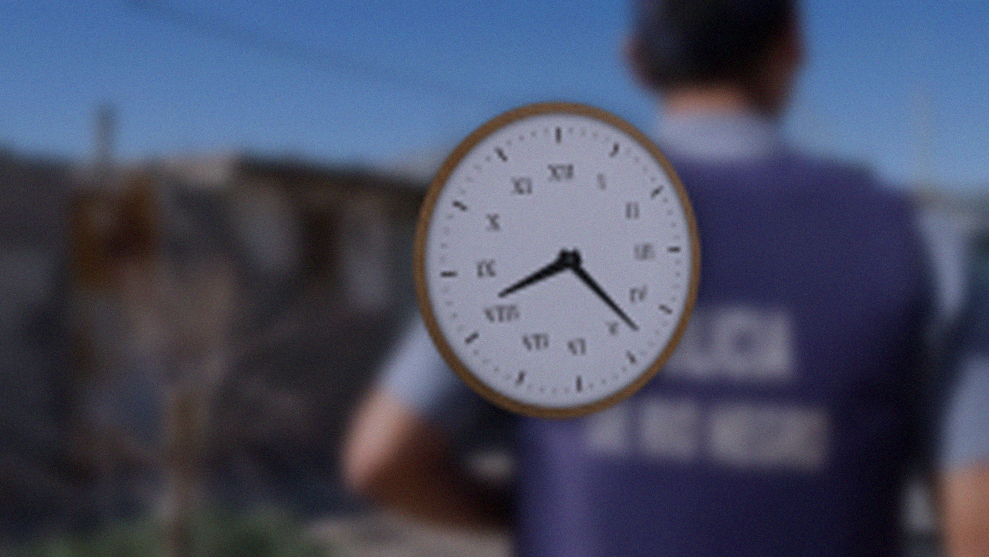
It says 8.23
